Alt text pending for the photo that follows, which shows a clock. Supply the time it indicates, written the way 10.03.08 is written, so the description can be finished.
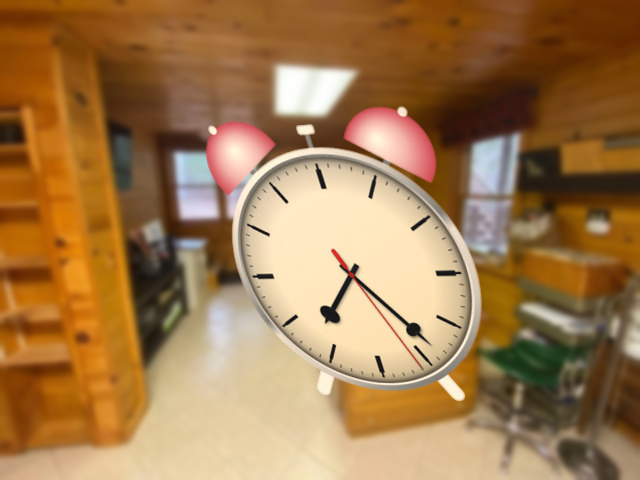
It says 7.23.26
